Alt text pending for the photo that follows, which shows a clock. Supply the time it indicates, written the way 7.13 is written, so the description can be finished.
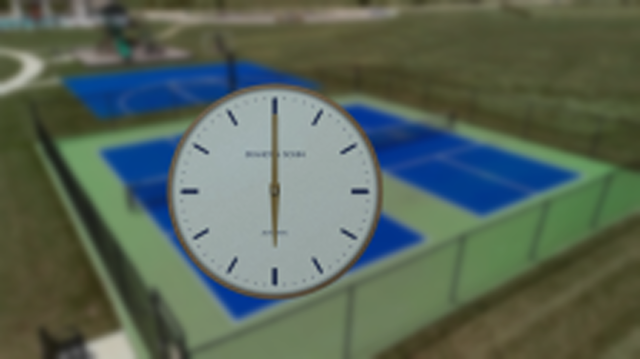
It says 6.00
